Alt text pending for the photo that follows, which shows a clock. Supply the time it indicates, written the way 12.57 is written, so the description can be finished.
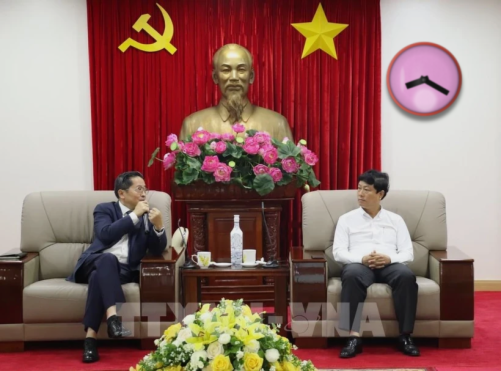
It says 8.20
